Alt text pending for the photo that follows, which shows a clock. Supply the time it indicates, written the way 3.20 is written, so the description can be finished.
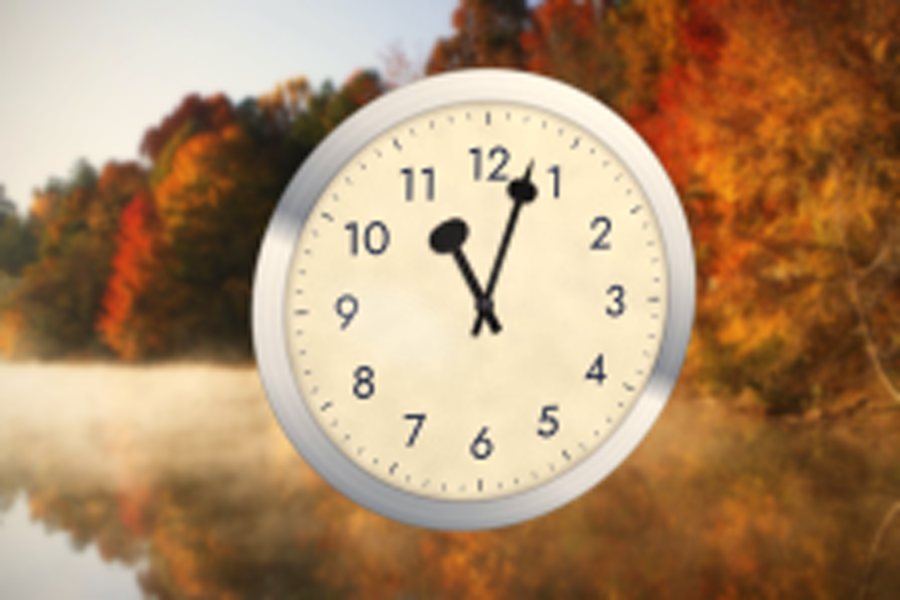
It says 11.03
